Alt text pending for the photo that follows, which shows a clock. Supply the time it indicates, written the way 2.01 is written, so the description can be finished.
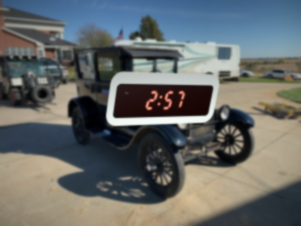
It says 2.57
